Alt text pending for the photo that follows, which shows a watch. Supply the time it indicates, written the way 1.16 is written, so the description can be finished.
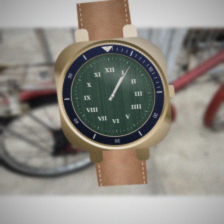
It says 1.06
